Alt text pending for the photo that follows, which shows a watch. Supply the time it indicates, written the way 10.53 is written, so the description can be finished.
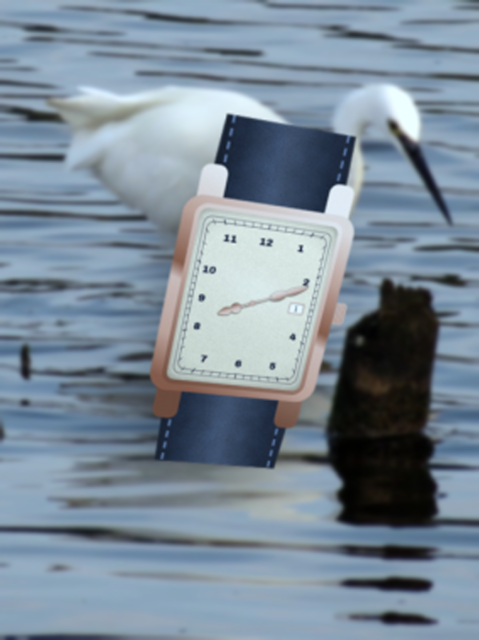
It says 8.11
